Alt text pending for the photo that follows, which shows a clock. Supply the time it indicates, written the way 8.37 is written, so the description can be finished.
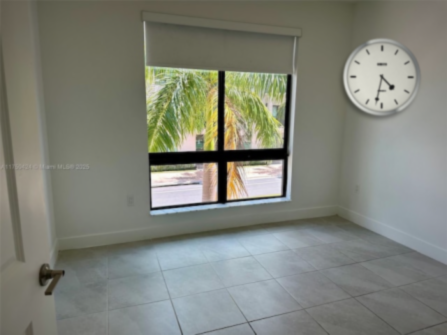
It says 4.32
